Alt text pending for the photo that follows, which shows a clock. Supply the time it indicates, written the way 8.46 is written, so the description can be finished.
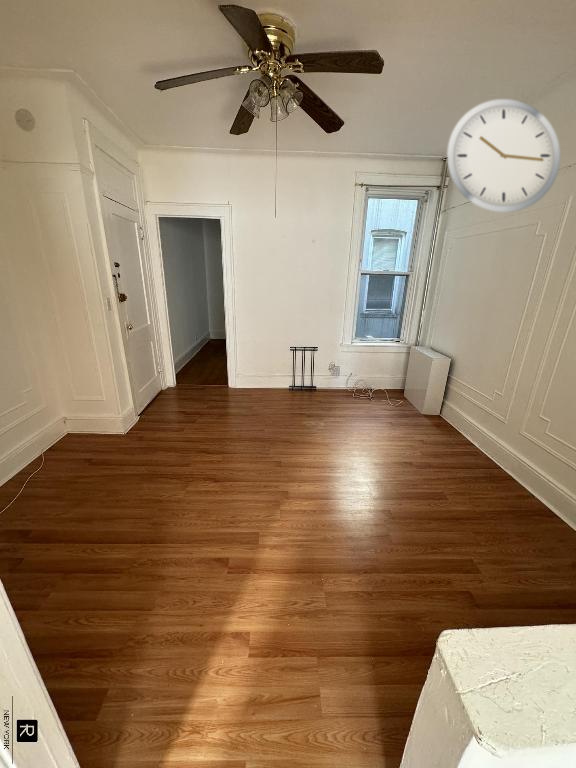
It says 10.16
